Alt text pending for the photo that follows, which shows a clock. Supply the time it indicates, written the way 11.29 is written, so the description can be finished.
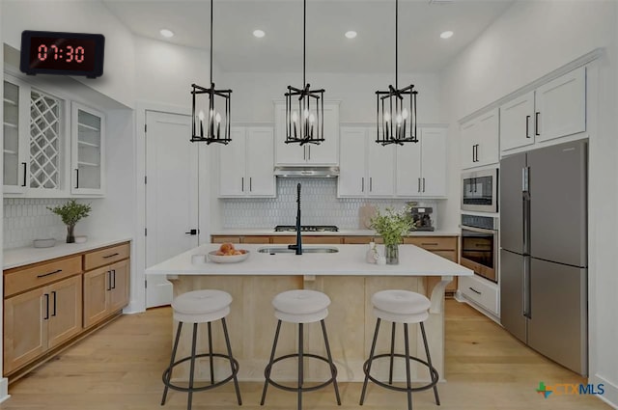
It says 7.30
